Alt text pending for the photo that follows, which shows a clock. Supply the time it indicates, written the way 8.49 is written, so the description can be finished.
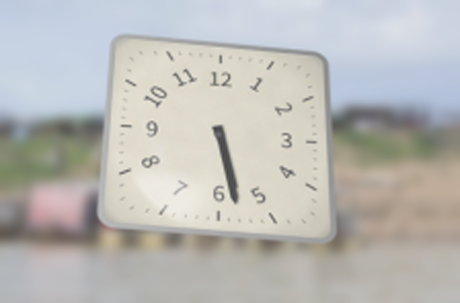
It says 5.28
